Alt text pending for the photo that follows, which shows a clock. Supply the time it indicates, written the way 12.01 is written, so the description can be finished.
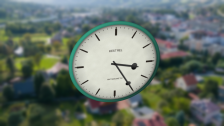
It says 3.25
